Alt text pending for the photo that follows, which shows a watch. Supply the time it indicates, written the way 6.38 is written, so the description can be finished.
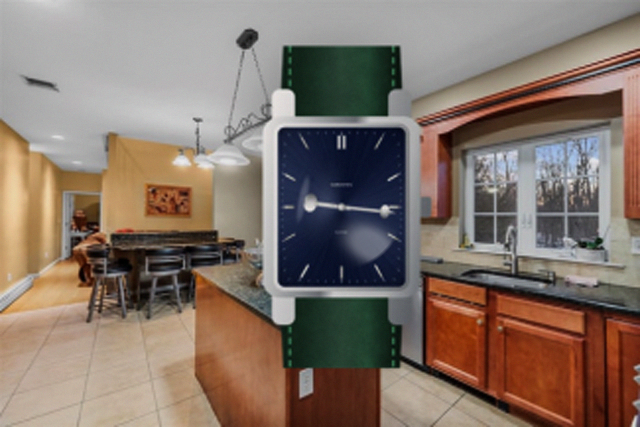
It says 9.16
